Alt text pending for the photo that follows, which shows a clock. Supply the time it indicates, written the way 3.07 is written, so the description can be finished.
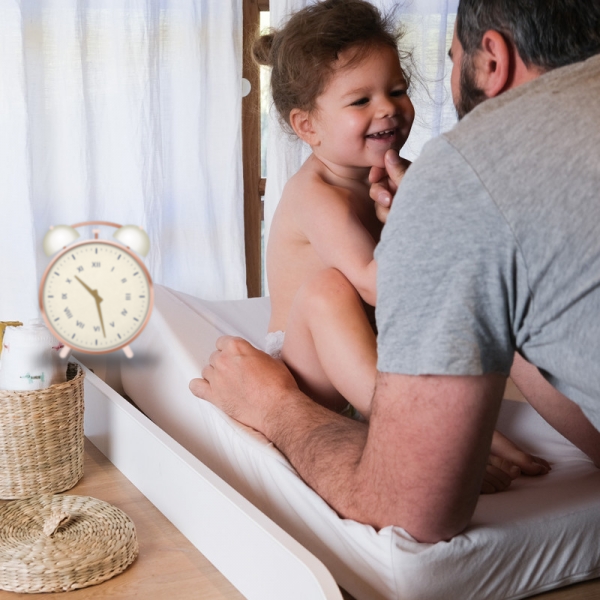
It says 10.28
